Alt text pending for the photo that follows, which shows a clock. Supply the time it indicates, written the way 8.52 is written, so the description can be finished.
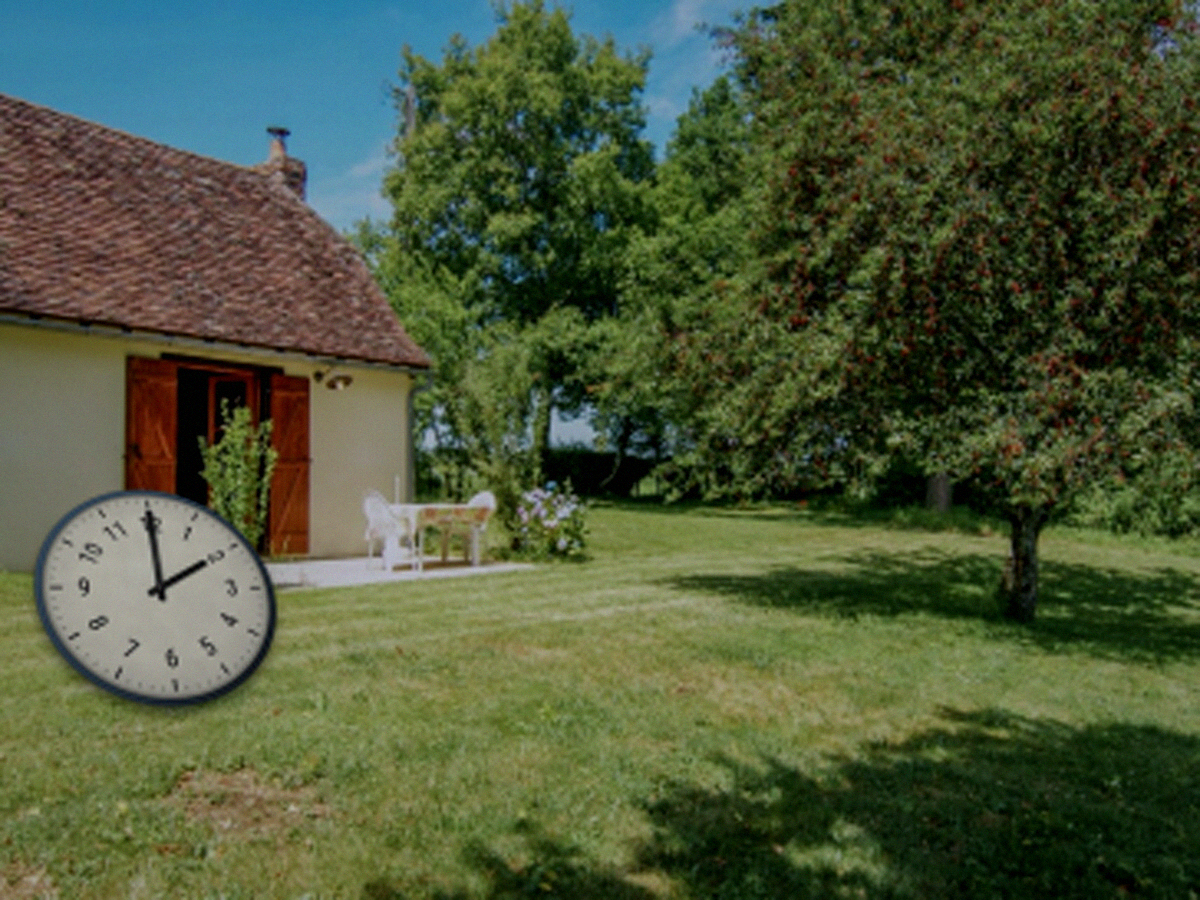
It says 2.00
